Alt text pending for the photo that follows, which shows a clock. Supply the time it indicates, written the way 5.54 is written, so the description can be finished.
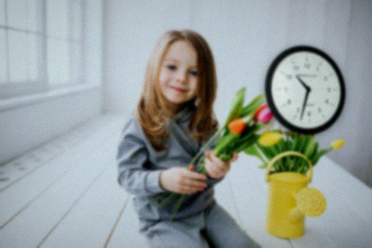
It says 10.33
